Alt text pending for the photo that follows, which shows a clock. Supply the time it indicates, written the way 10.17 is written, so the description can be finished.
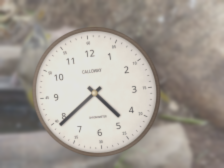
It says 4.39
